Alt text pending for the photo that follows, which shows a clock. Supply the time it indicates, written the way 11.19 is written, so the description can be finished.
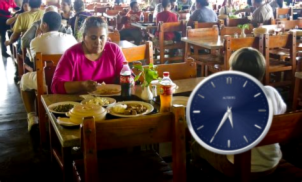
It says 5.35
